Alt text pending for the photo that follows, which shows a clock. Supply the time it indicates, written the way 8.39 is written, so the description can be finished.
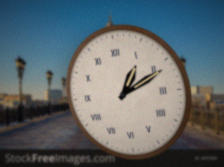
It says 1.11
